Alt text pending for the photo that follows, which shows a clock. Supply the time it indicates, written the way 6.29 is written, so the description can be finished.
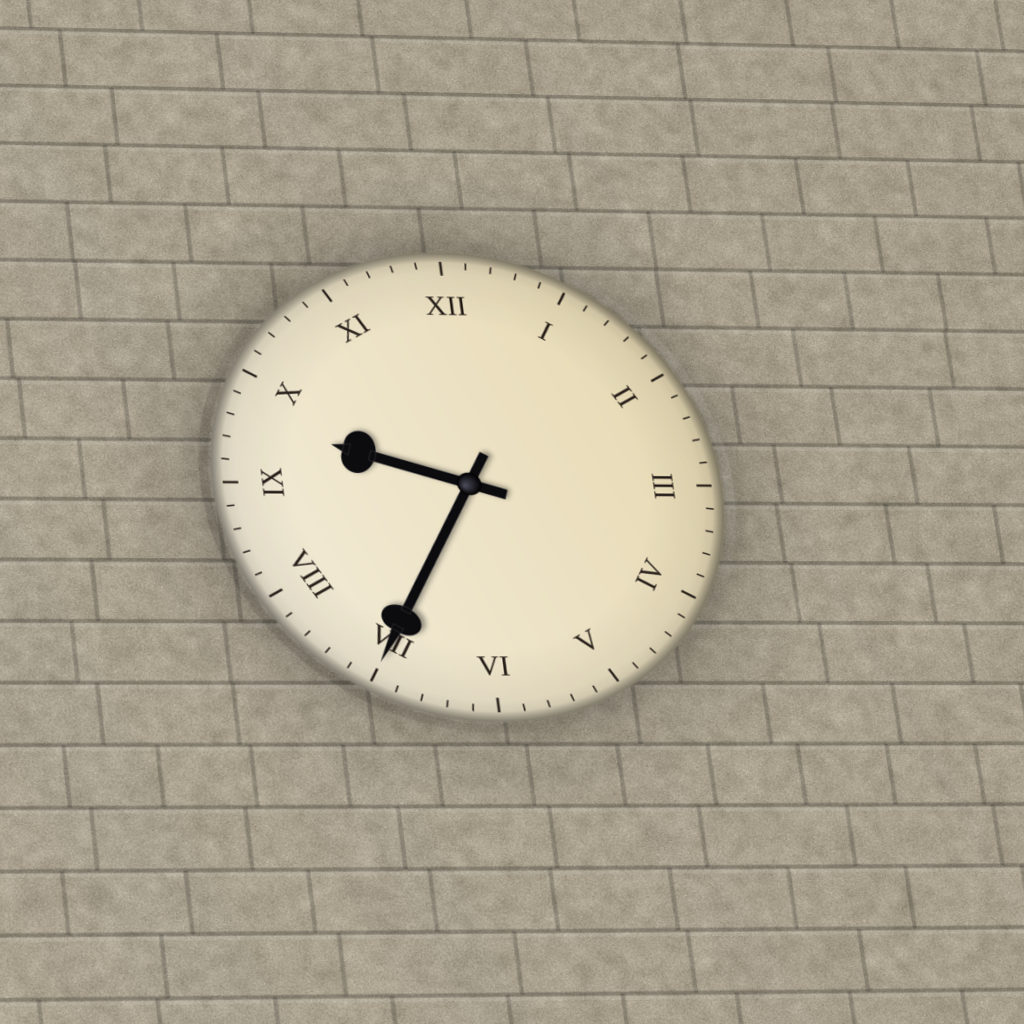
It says 9.35
